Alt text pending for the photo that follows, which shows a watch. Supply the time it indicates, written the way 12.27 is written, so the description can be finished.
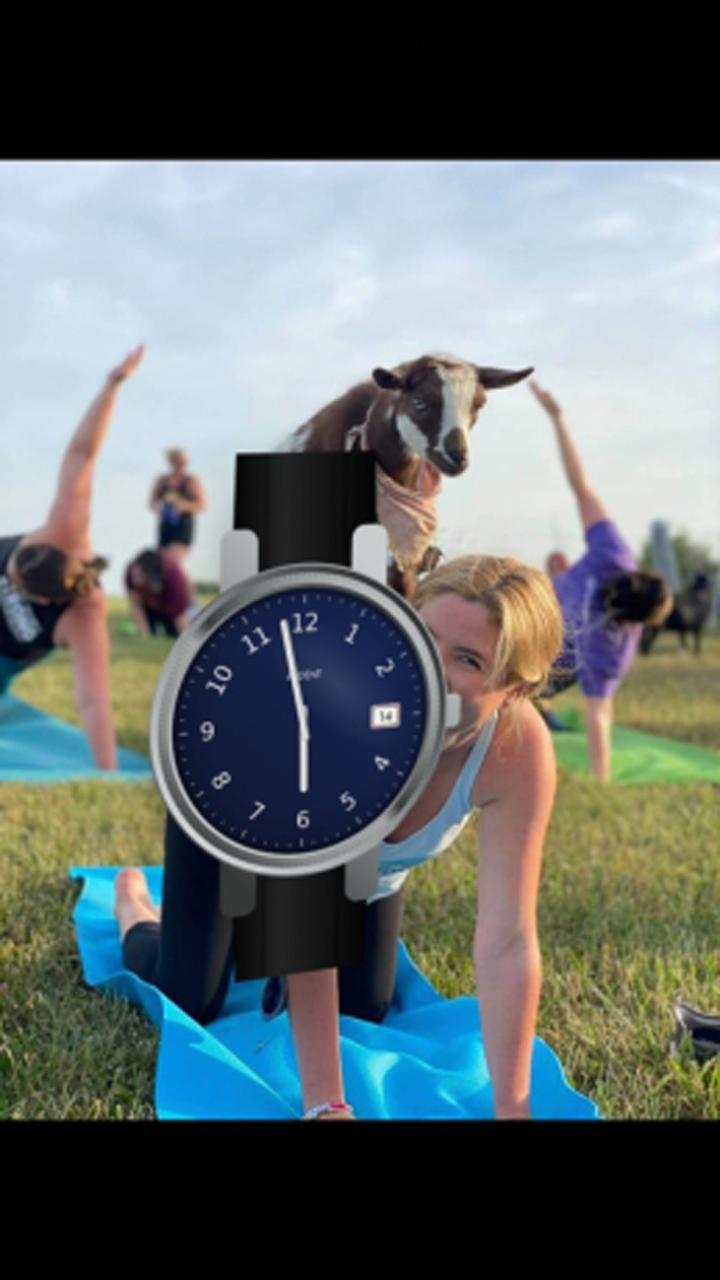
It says 5.58
